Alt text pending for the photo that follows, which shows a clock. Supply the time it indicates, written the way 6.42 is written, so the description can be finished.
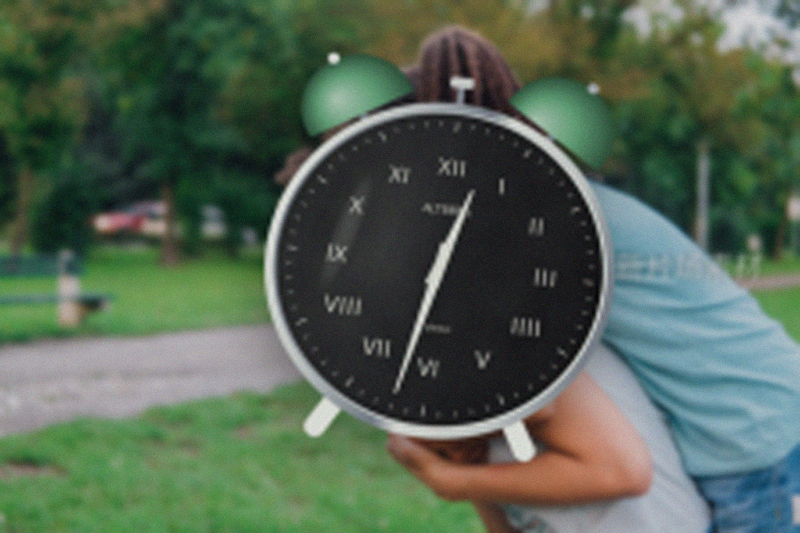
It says 12.32
